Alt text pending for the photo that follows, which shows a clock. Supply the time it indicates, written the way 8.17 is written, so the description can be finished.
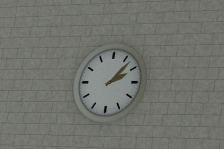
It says 2.07
